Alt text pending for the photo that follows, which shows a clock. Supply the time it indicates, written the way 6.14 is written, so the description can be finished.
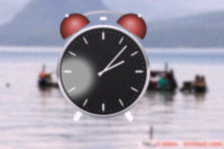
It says 2.07
